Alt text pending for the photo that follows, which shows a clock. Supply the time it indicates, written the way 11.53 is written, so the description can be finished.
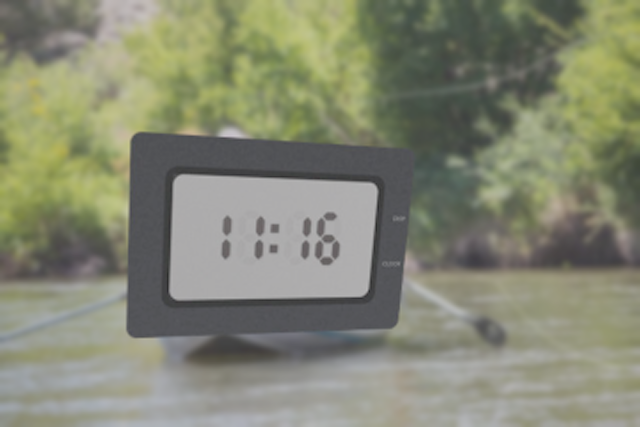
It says 11.16
